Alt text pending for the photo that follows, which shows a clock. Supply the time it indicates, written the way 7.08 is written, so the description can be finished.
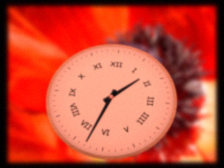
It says 1.33
